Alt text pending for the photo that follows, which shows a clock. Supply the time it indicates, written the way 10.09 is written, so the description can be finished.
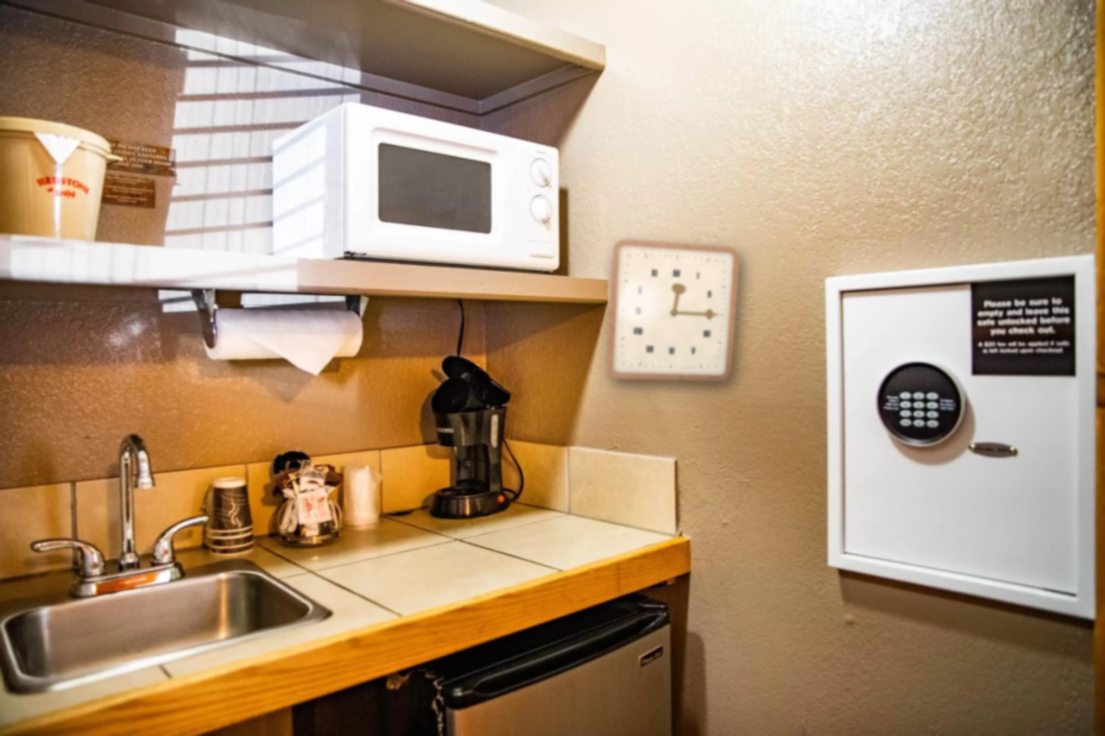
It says 12.15
